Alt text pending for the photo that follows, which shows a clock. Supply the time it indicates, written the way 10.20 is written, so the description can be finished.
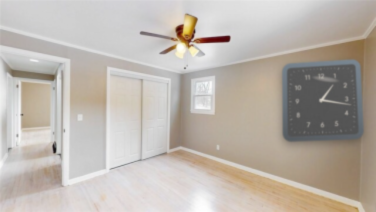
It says 1.17
